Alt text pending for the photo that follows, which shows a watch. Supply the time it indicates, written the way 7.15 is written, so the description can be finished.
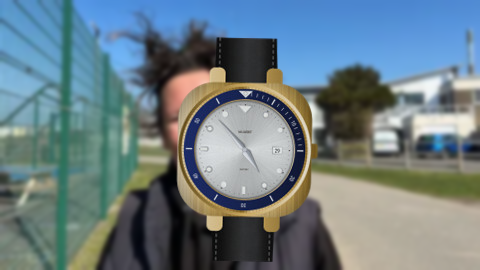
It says 4.53
